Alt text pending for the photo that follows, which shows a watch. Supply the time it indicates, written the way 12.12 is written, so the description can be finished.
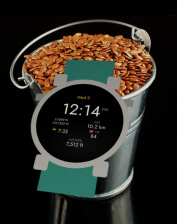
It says 12.14
